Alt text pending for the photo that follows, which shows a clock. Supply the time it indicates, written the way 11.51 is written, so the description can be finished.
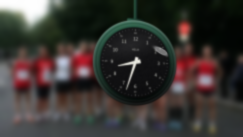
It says 8.33
